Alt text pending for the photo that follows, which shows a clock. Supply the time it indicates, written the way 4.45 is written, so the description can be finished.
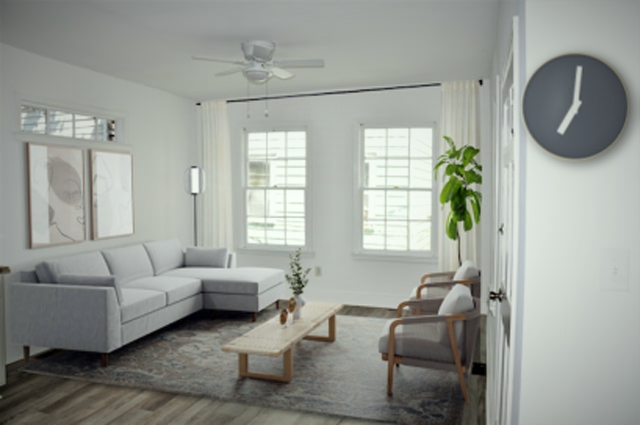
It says 7.01
